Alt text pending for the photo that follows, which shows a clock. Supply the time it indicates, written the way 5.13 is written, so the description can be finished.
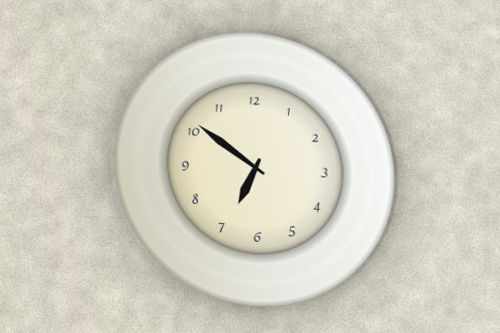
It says 6.51
